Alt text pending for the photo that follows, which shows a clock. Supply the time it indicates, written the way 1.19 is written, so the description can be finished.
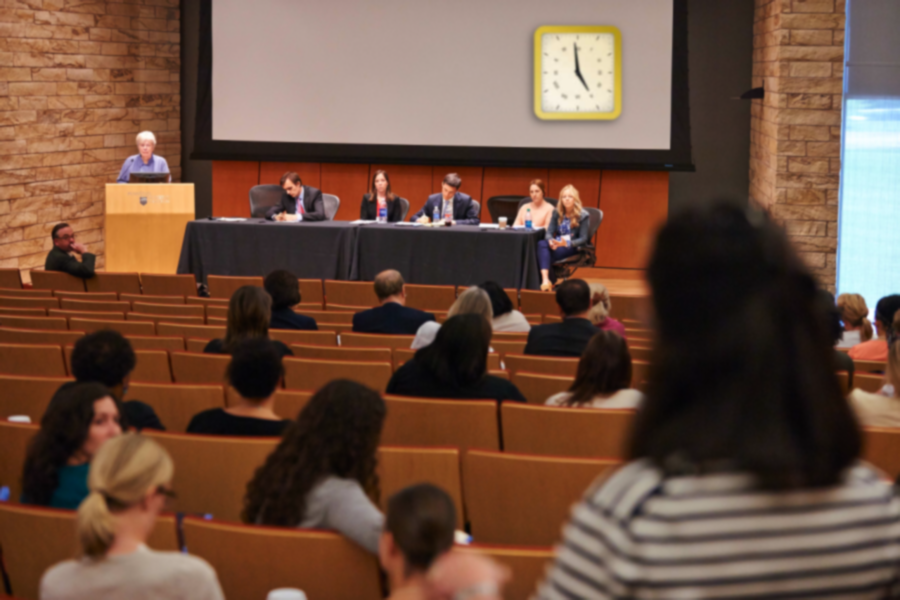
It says 4.59
